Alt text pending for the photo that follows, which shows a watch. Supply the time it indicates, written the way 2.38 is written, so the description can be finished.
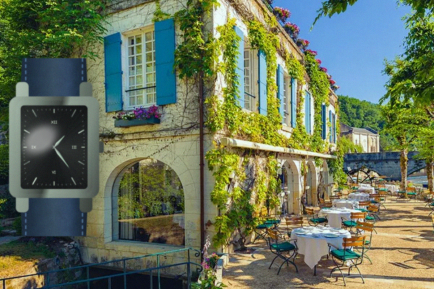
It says 1.24
